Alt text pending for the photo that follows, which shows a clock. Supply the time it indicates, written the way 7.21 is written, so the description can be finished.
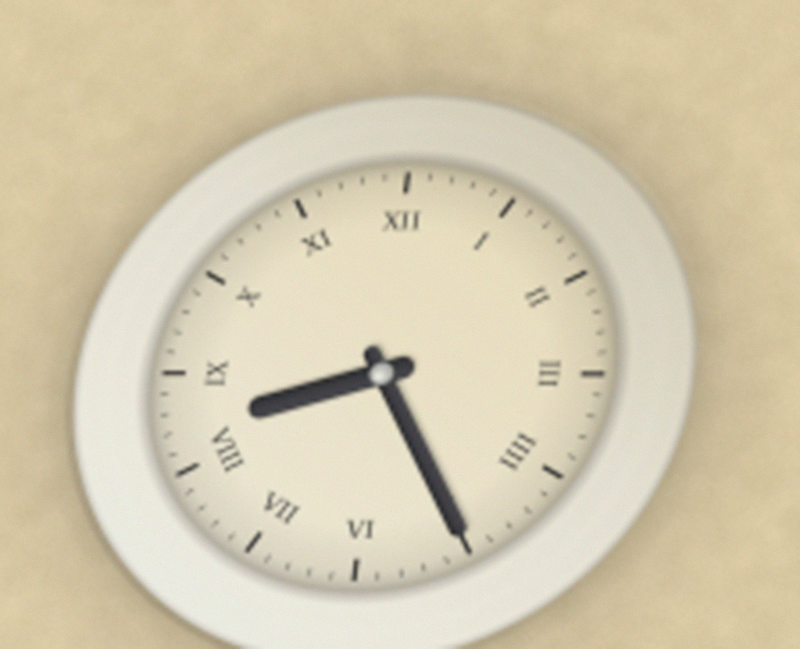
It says 8.25
